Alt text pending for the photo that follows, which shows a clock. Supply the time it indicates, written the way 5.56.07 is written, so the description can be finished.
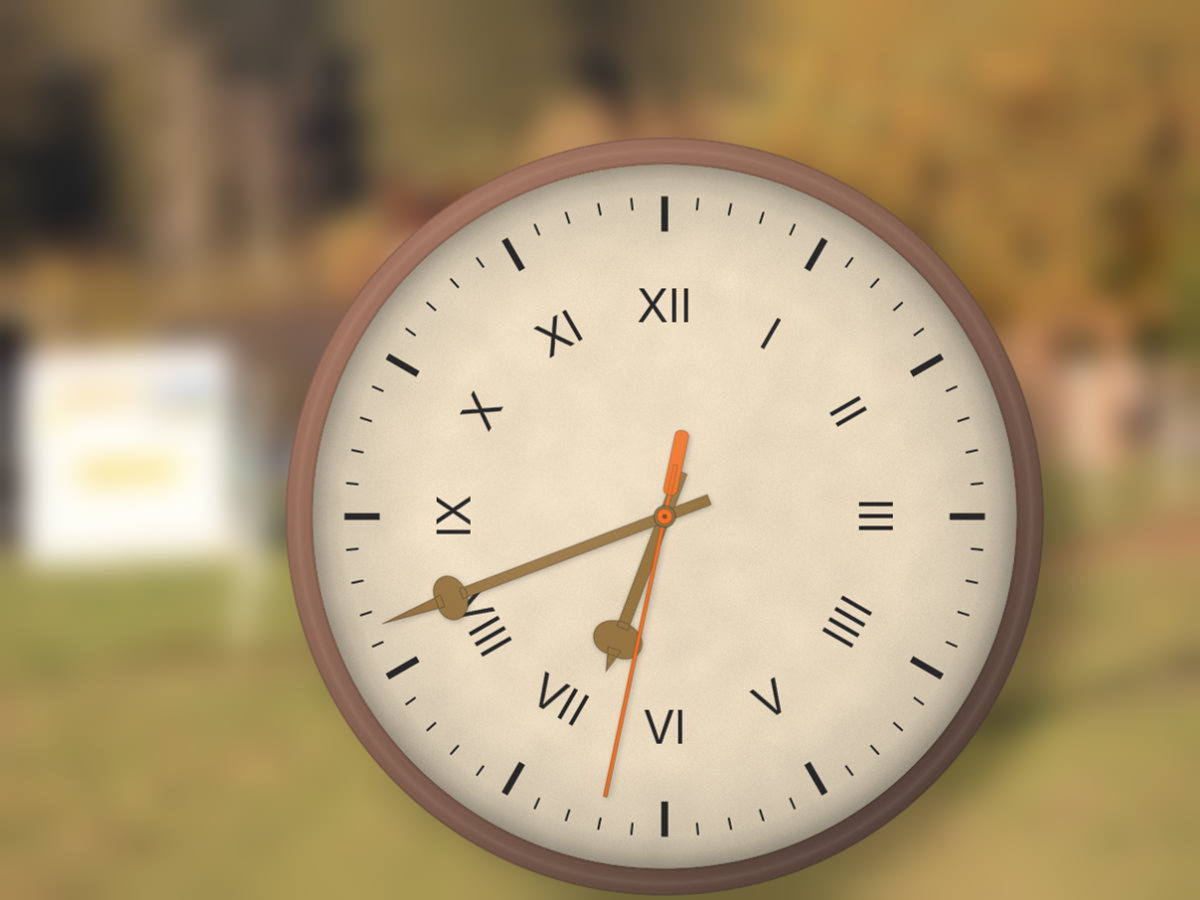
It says 6.41.32
